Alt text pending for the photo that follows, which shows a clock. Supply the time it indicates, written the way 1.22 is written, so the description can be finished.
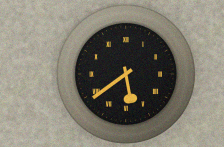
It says 5.39
